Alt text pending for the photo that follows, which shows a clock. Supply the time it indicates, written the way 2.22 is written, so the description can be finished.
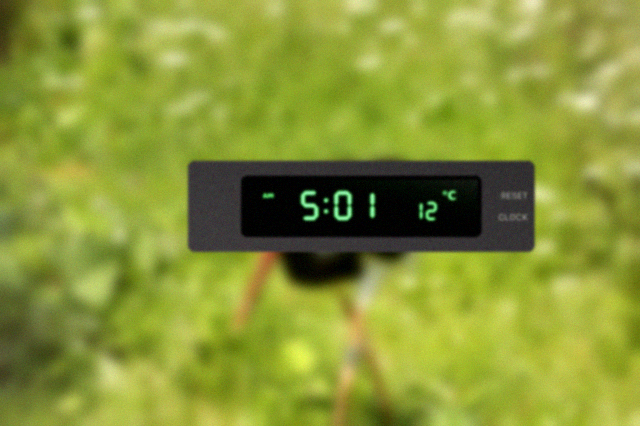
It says 5.01
